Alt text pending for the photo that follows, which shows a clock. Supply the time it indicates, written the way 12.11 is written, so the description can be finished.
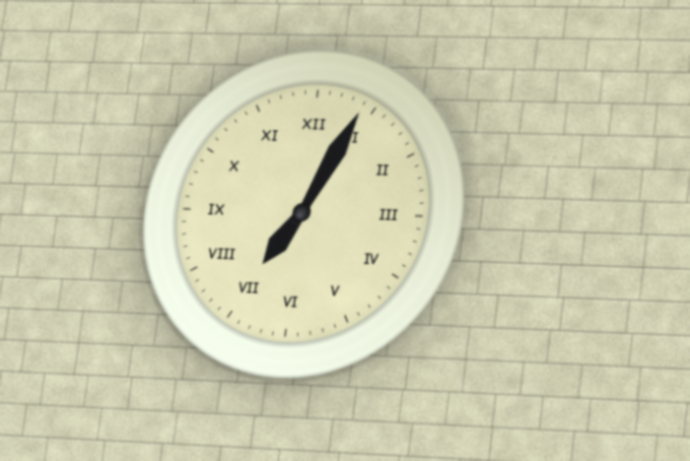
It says 7.04
